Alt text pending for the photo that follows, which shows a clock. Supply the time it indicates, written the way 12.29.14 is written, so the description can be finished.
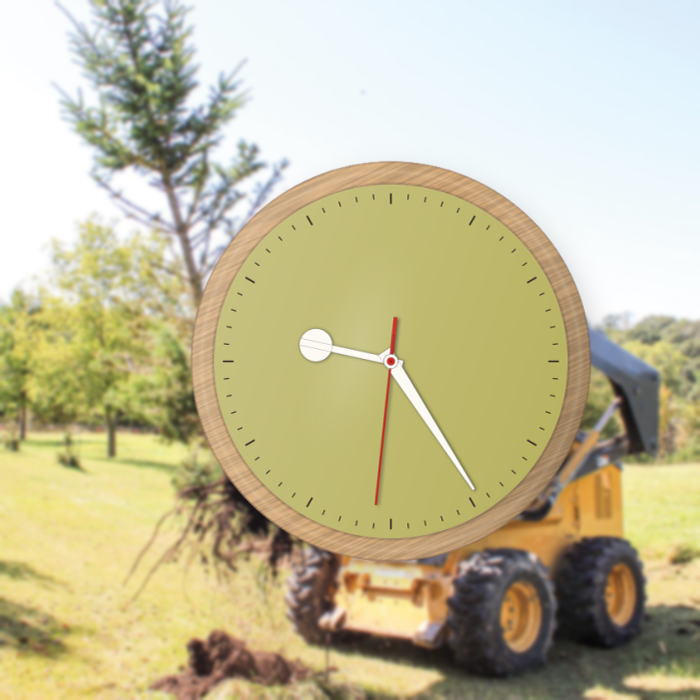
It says 9.24.31
